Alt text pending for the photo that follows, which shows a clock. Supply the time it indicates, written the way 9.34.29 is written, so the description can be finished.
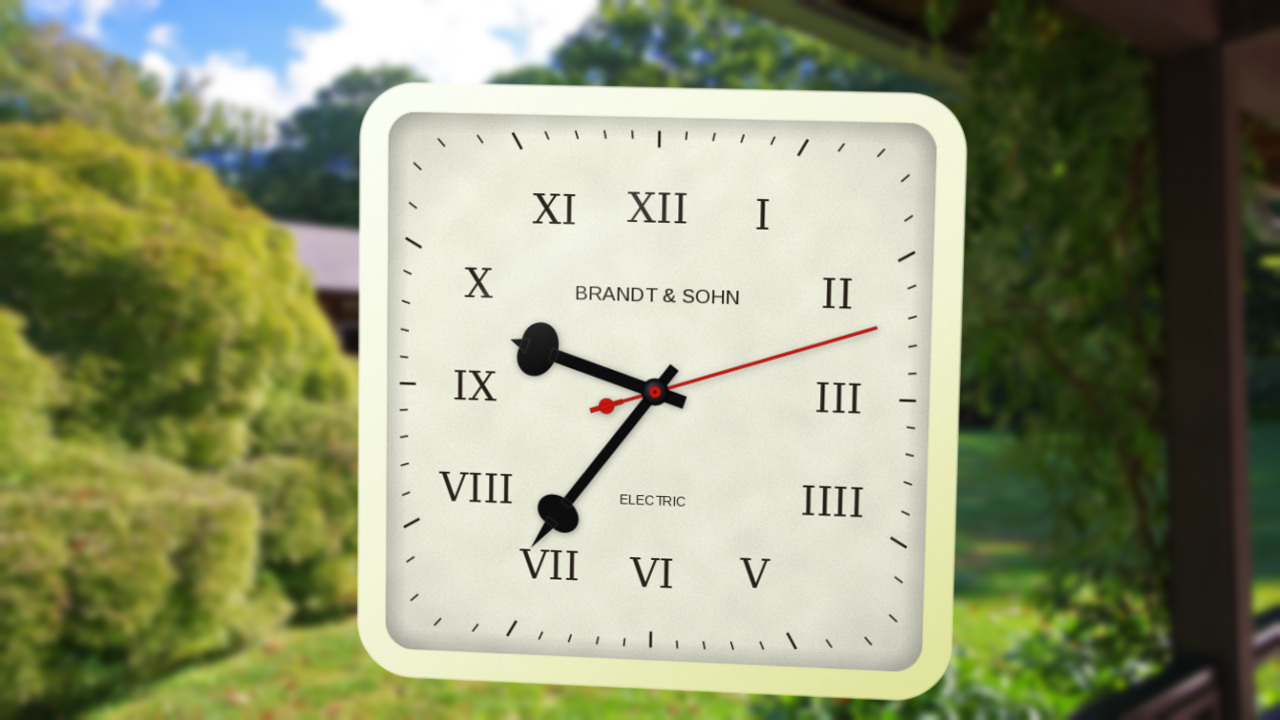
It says 9.36.12
